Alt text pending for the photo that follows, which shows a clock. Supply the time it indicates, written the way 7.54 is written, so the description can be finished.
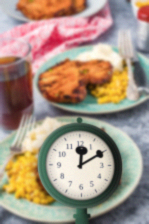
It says 12.10
